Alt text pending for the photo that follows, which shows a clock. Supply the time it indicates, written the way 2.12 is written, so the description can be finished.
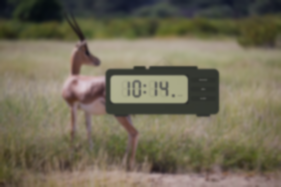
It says 10.14
